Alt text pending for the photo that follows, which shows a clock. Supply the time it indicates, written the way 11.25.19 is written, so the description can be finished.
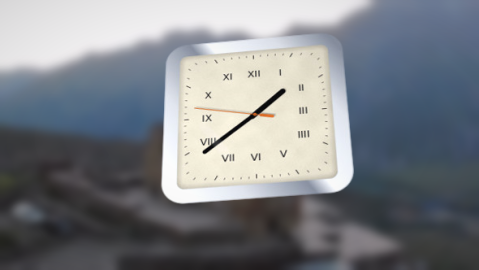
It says 1.38.47
